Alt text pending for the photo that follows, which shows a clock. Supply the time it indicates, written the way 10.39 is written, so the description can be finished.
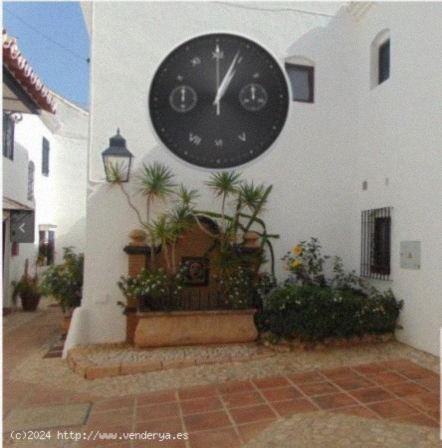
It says 1.04
